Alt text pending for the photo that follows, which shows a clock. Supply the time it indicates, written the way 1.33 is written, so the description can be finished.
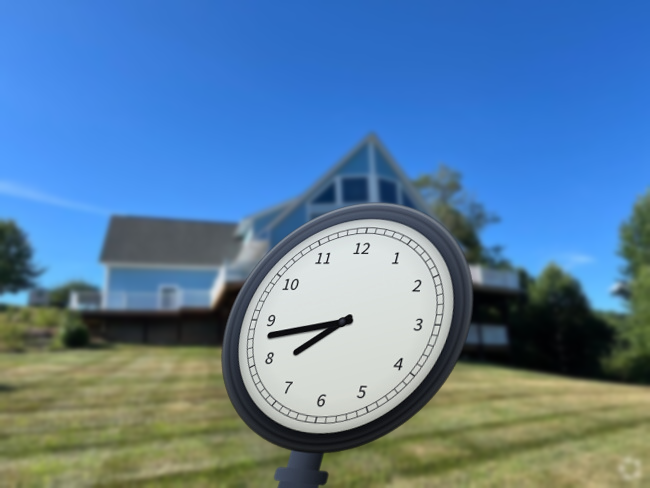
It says 7.43
